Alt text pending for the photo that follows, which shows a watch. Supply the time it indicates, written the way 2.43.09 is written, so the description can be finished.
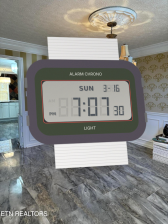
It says 7.07.30
